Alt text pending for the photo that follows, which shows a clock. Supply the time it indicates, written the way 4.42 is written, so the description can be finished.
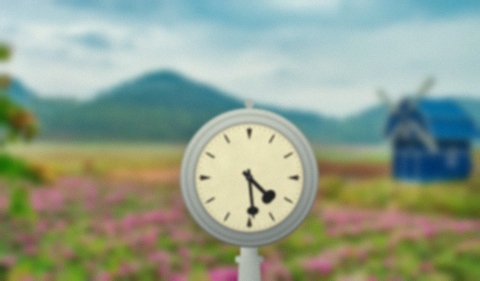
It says 4.29
